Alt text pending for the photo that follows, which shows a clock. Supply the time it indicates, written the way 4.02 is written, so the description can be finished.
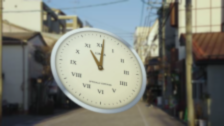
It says 11.01
